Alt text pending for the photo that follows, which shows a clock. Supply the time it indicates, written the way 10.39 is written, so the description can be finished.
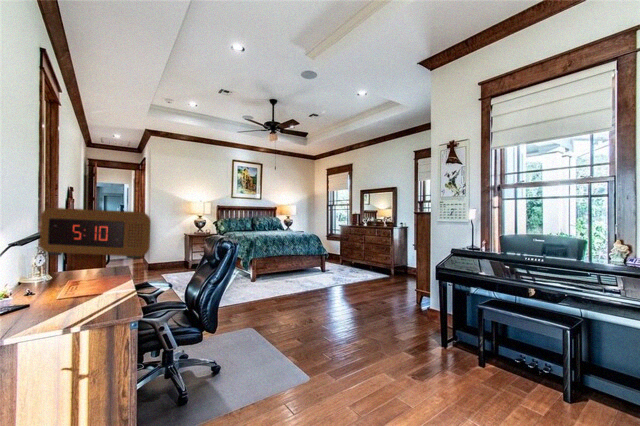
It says 5.10
